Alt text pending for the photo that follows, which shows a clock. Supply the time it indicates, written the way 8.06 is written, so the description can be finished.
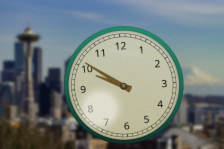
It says 9.51
